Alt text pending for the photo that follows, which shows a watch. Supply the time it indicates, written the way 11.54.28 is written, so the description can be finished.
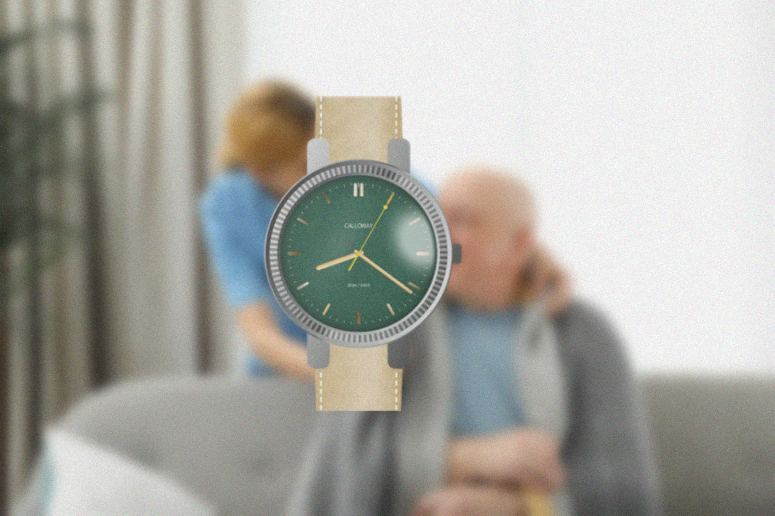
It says 8.21.05
